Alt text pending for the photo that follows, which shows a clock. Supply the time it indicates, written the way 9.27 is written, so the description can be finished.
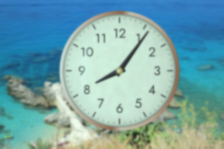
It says 8.06
